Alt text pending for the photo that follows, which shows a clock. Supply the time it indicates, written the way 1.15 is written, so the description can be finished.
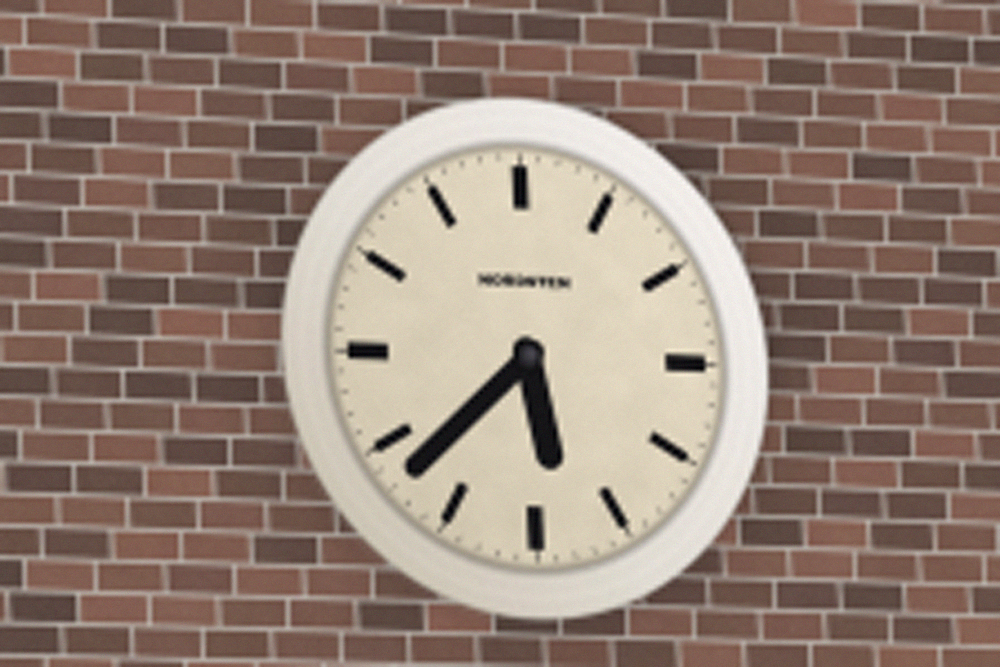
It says 5.38
